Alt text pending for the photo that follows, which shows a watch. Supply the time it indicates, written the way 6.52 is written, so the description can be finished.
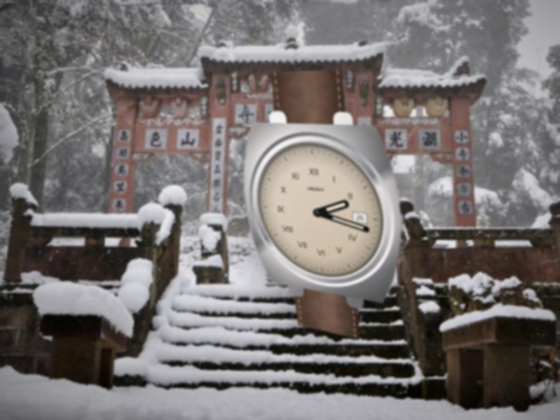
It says 2.17
